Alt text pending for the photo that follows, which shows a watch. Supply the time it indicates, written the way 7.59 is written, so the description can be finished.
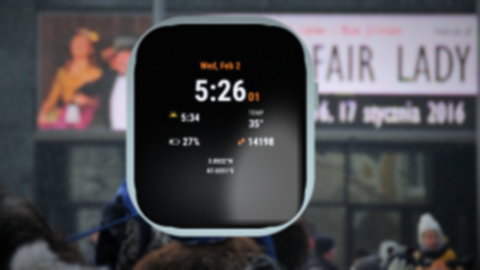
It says 5.26
